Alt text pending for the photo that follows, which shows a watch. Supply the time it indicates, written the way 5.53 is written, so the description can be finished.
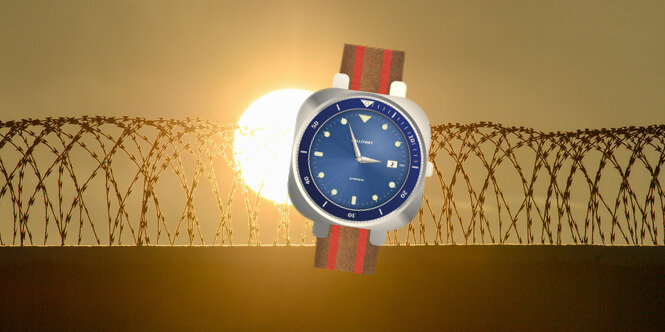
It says 2.56
